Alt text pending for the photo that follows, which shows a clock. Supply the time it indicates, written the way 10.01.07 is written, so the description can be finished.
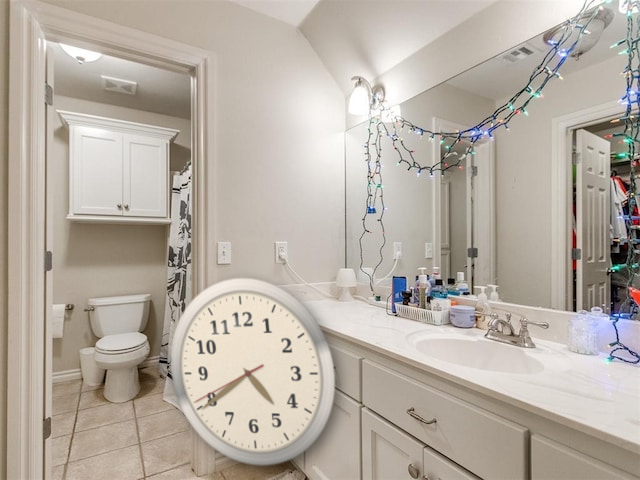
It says 4.39.41
